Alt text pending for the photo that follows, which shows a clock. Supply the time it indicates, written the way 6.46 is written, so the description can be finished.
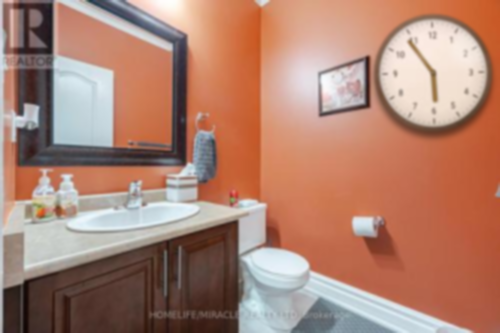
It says 5.54
